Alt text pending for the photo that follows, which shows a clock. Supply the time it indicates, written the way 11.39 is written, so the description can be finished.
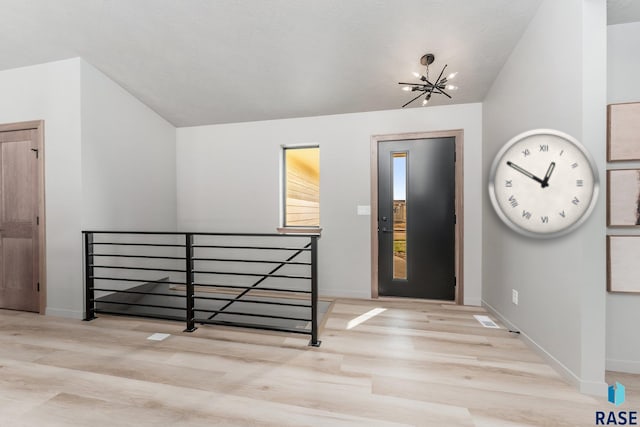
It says 12.50
